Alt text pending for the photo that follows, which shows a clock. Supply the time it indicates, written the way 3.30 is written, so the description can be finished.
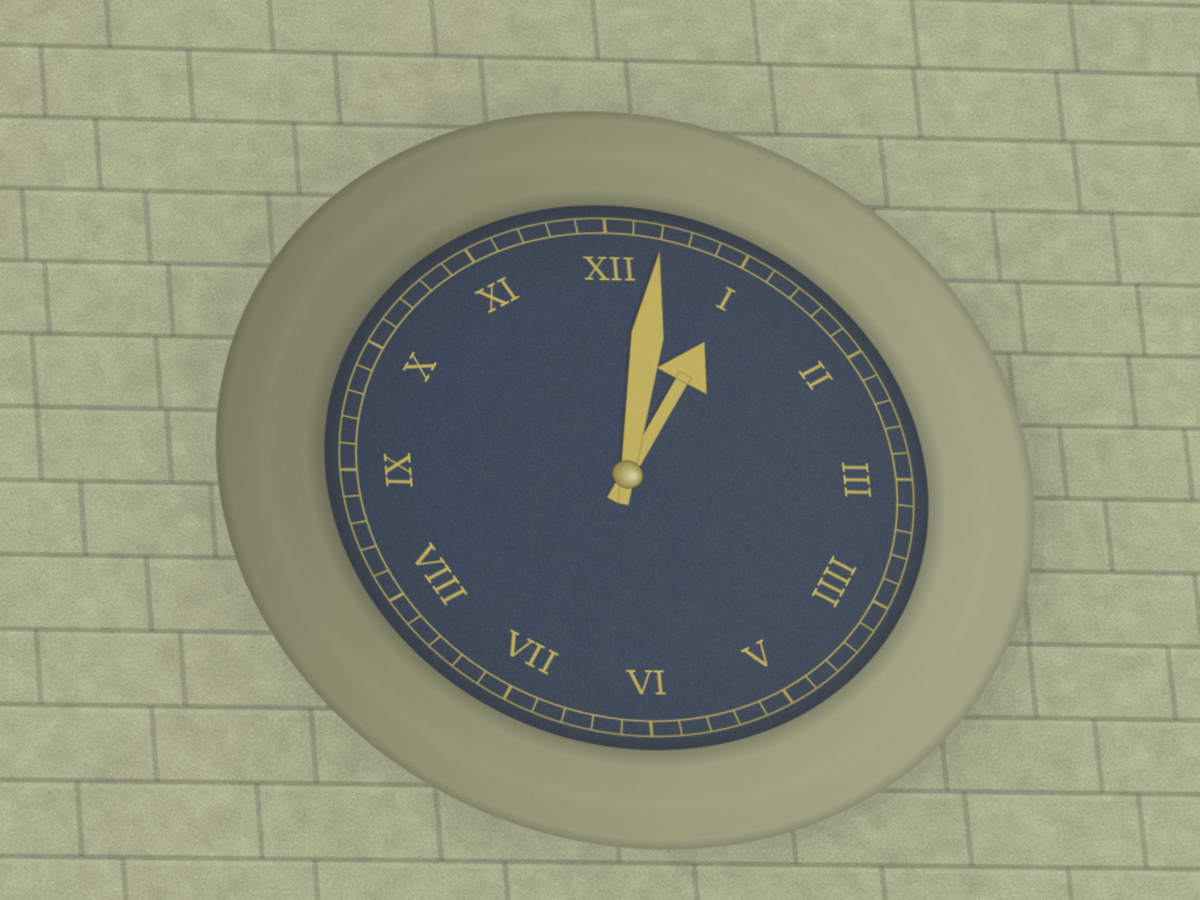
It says 1.02
